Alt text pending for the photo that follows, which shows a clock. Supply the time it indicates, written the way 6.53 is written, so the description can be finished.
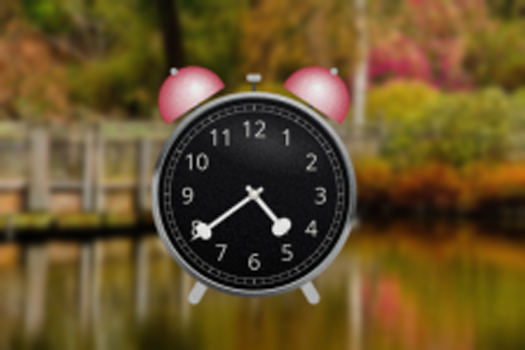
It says 4.39
